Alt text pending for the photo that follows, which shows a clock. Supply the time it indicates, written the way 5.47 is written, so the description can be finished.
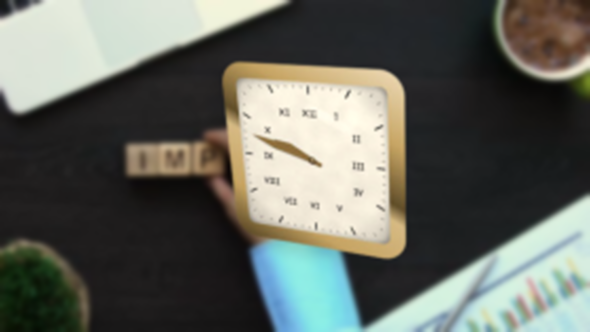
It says 9.48
